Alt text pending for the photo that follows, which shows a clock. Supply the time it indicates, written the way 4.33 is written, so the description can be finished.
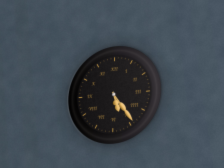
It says 5.24
